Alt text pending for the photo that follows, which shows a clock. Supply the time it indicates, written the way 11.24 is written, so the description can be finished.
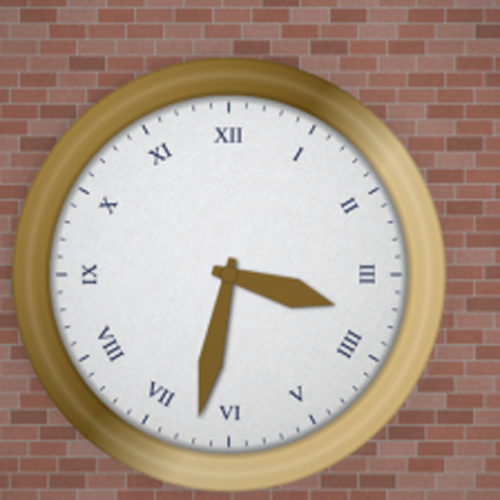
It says 3.32
